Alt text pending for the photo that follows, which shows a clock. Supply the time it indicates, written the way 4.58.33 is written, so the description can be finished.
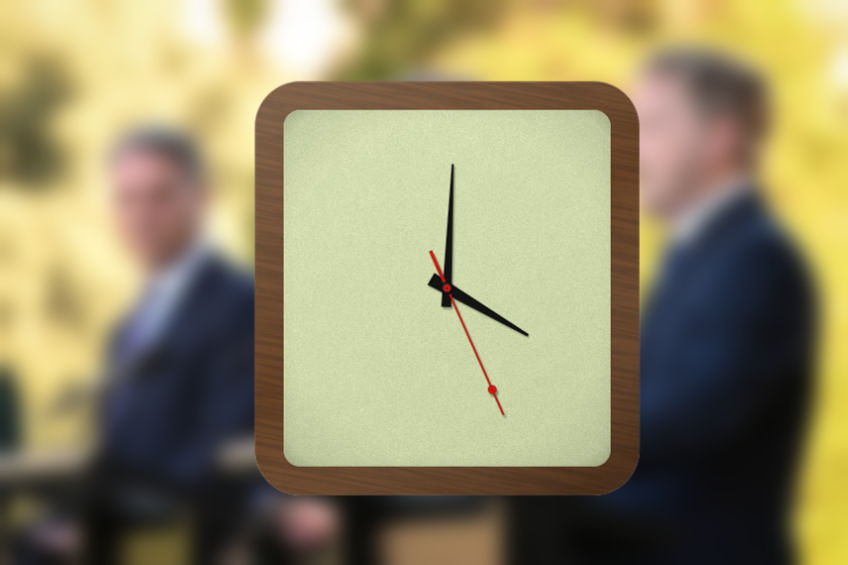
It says 4.00.26
